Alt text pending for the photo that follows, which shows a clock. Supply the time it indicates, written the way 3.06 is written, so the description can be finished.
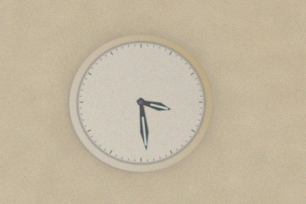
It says 3.29
